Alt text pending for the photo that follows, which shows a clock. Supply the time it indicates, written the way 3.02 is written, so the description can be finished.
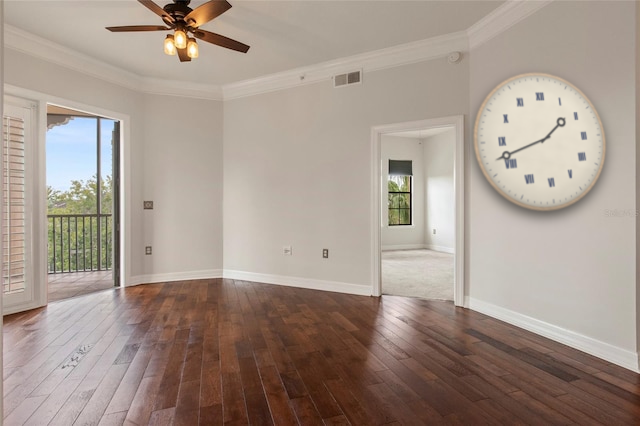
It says 1.42
